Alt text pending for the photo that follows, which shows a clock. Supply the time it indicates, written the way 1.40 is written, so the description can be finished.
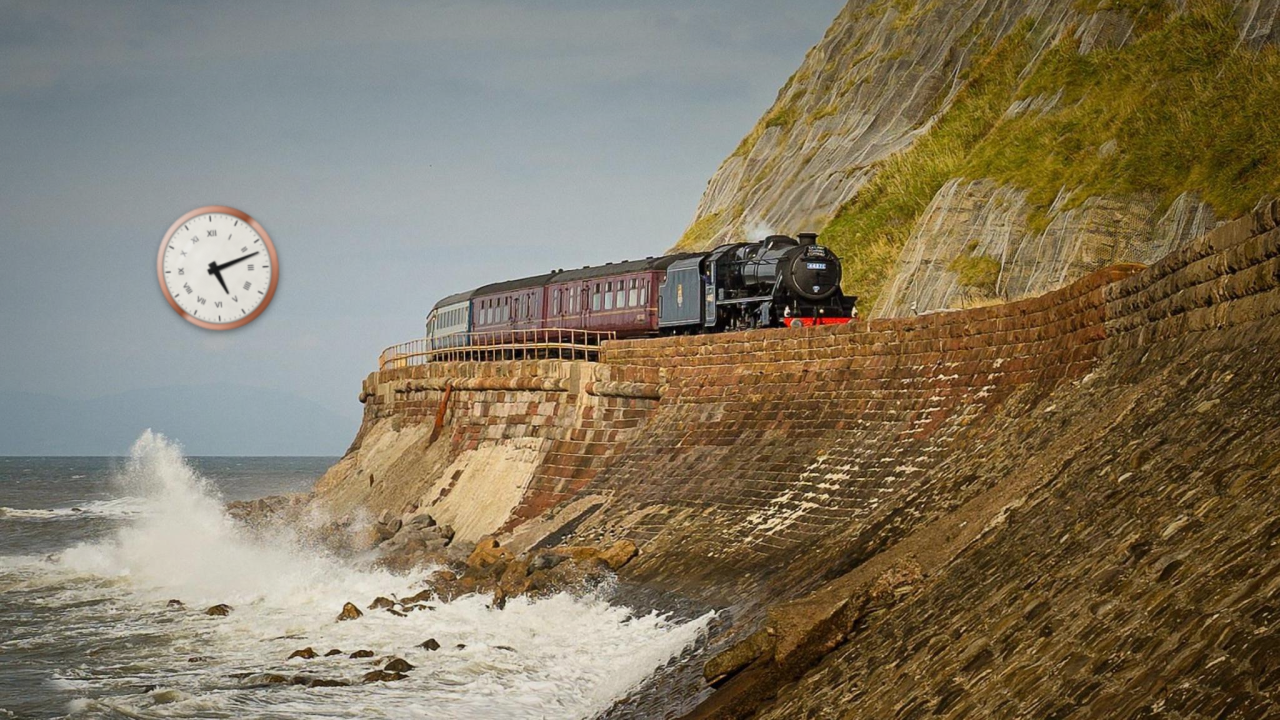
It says 5.12
